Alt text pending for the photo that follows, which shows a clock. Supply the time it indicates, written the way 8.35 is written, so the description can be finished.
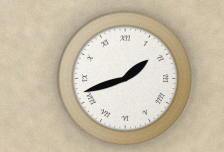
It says 1.42
